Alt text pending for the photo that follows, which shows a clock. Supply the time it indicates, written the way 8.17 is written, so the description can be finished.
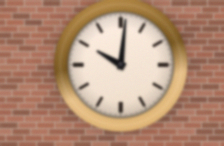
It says 10.01
